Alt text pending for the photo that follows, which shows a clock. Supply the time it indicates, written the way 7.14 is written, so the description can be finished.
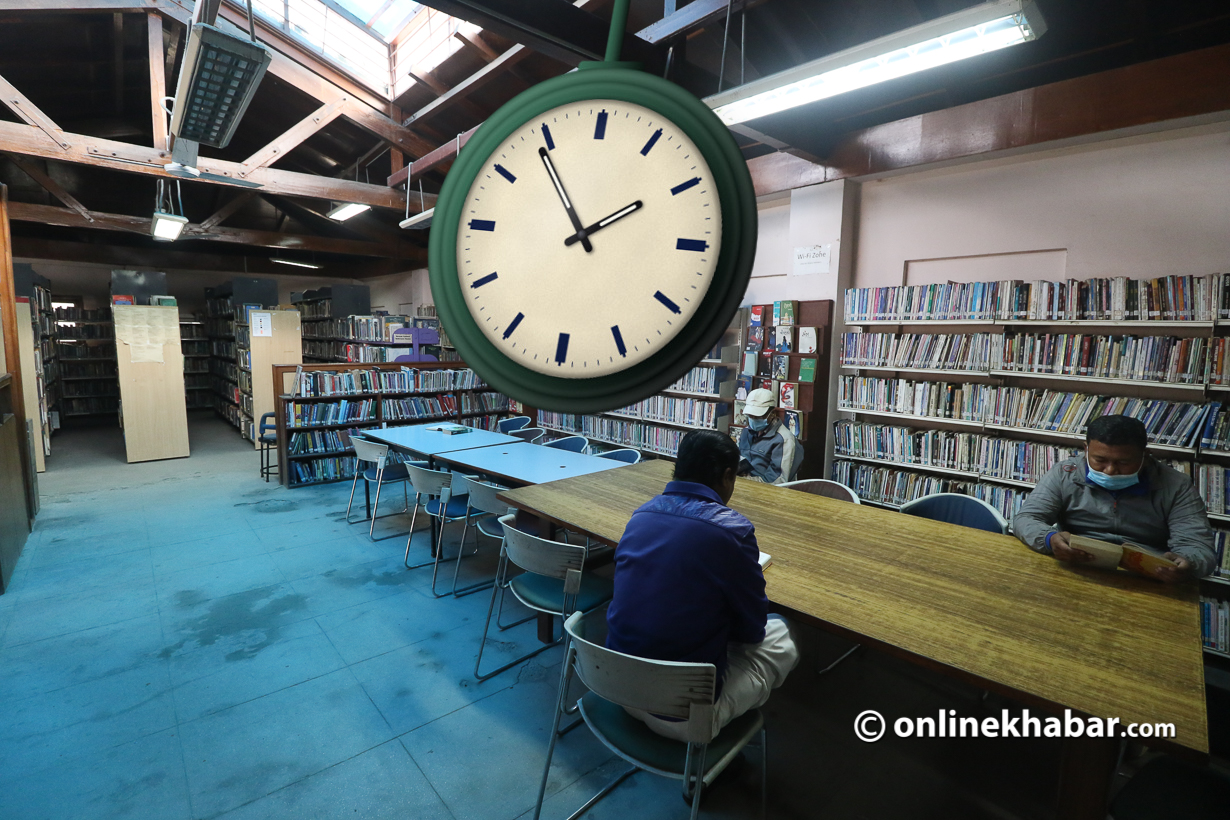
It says 1.54
